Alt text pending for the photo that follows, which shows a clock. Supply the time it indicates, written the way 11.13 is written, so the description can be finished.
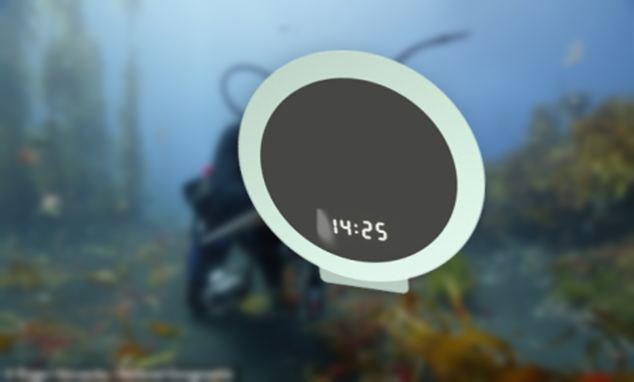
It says 14.25
